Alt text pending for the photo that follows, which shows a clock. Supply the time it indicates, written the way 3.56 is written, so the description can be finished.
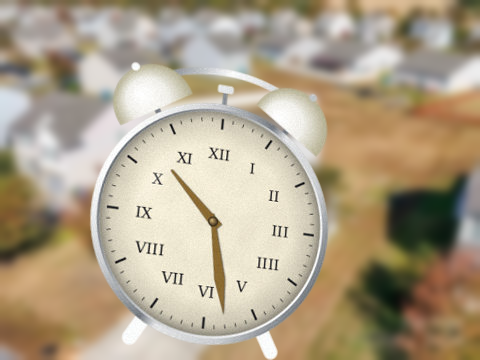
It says 10.28
